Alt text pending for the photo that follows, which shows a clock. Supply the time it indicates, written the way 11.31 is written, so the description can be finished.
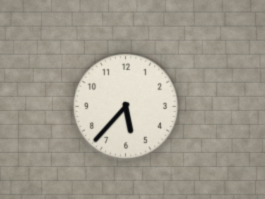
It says 5.37
